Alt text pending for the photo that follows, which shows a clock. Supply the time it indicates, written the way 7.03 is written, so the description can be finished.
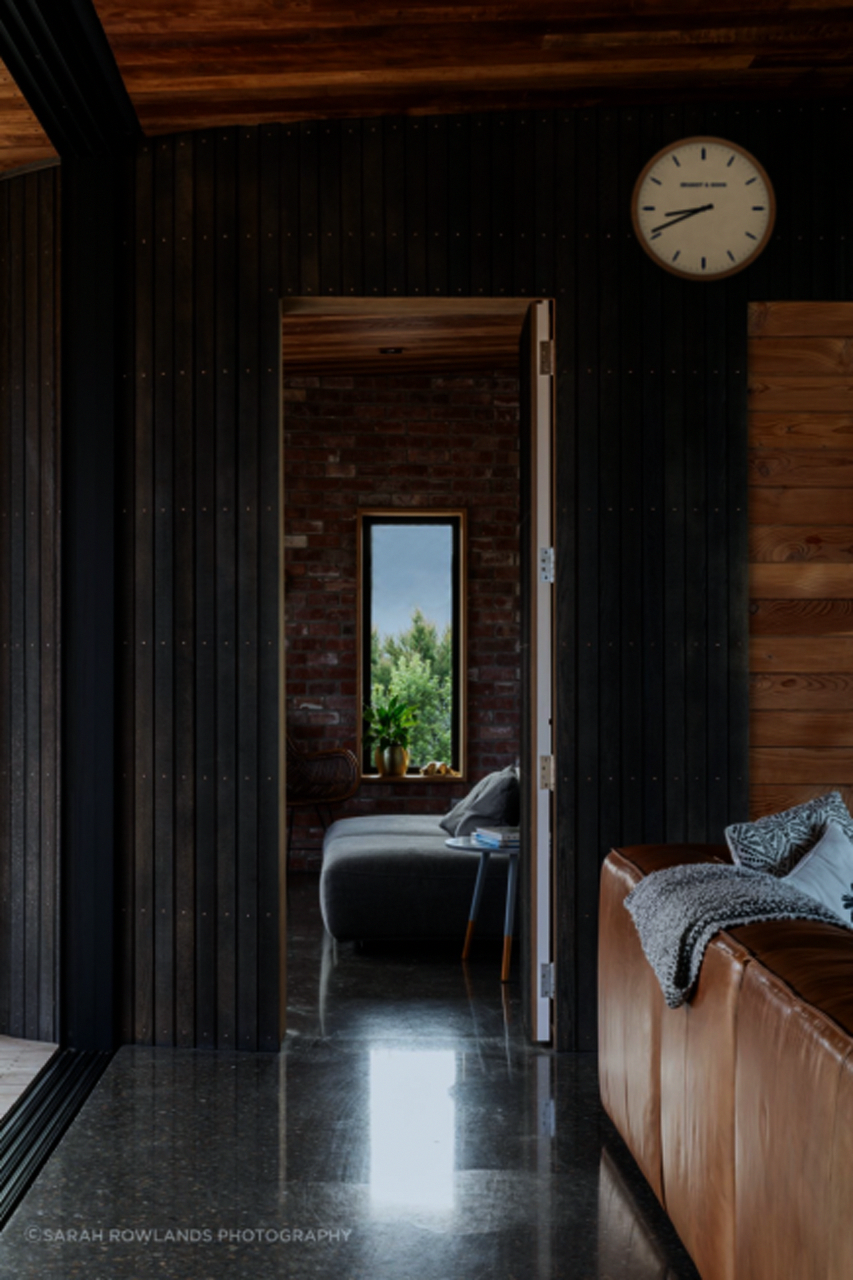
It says 8.41
